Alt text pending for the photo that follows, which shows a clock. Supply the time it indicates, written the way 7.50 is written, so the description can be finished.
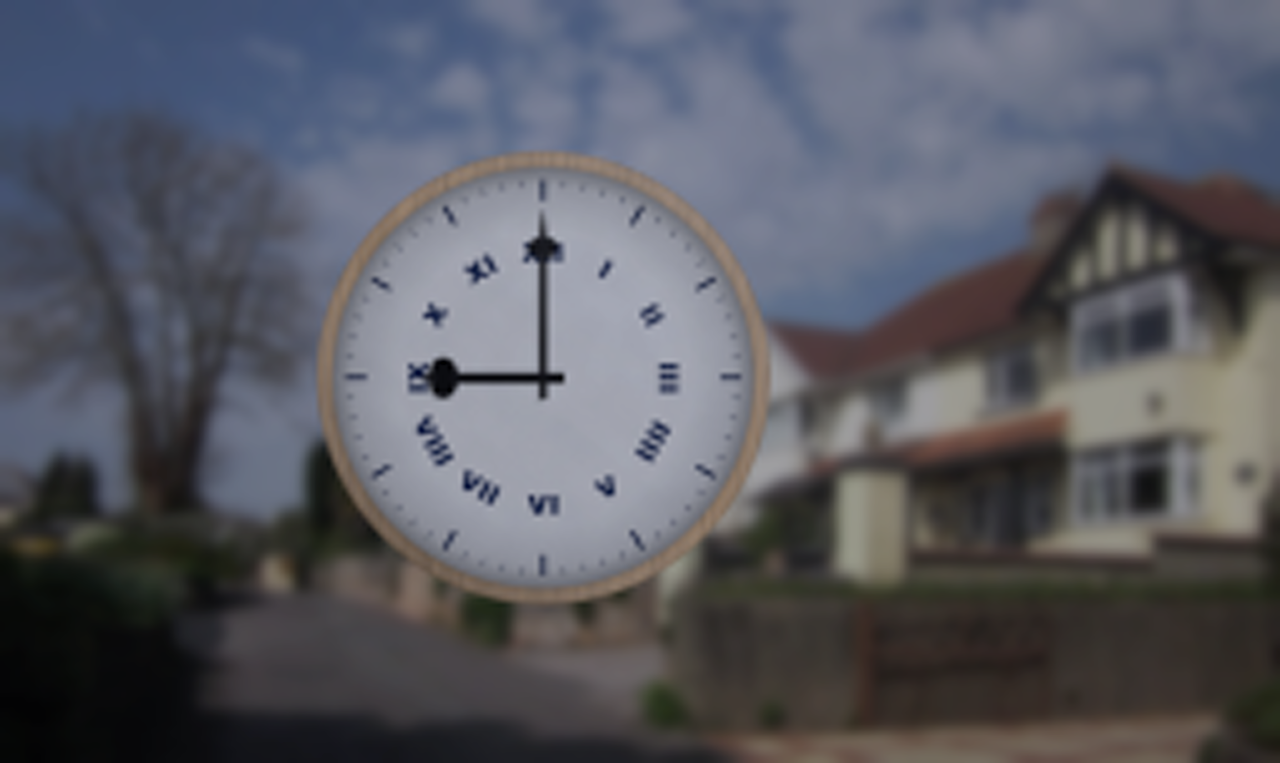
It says 9.00
